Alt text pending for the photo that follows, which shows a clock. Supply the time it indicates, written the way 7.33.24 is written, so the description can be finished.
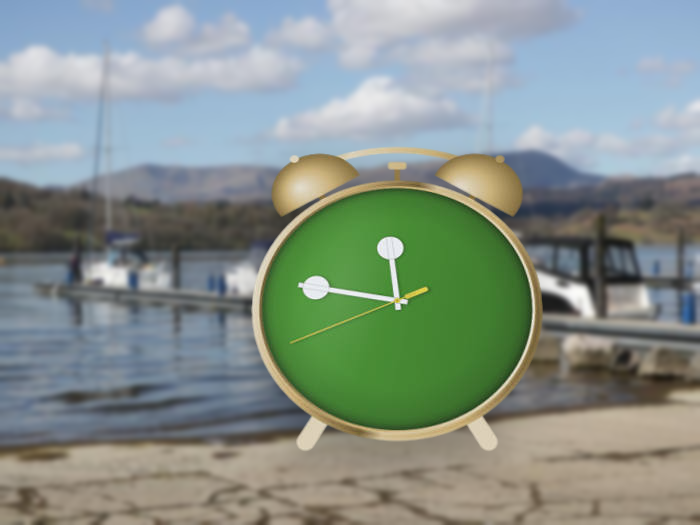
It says 11.46.41
